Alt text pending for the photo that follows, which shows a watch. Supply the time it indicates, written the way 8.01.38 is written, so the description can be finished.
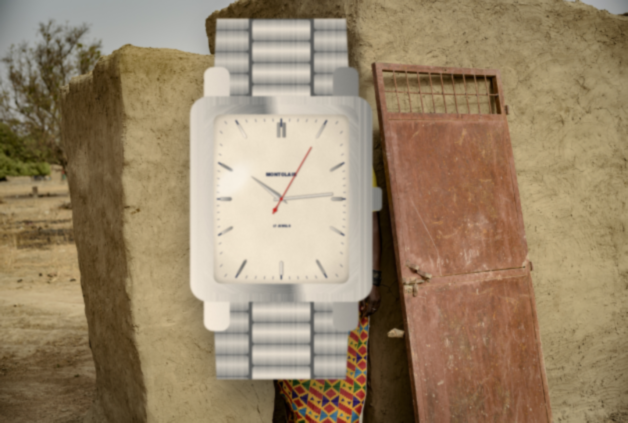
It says 10.14.05
